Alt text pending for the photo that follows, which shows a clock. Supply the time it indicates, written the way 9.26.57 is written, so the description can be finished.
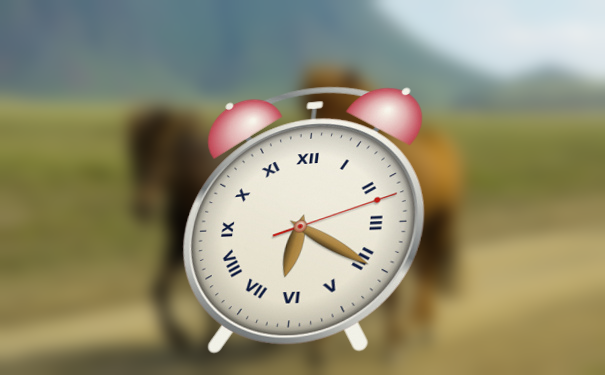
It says 6.20.12
